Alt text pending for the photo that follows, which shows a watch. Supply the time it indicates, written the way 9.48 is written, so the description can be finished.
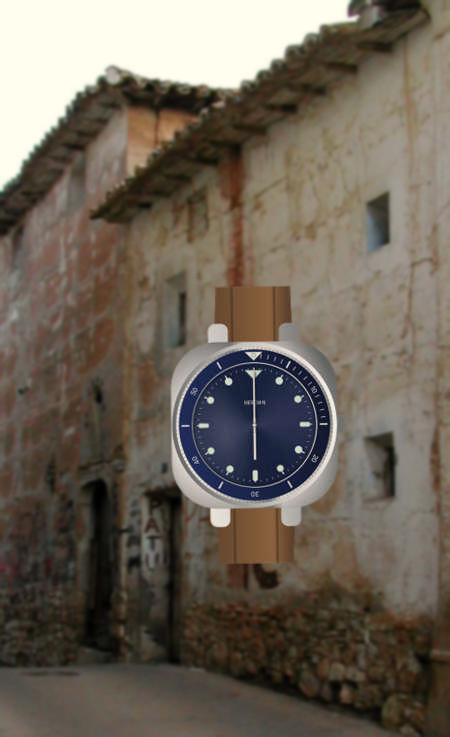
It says 6.00
